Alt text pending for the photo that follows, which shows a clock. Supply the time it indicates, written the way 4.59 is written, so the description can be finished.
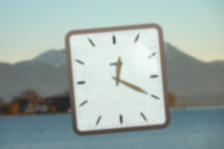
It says 12.20
